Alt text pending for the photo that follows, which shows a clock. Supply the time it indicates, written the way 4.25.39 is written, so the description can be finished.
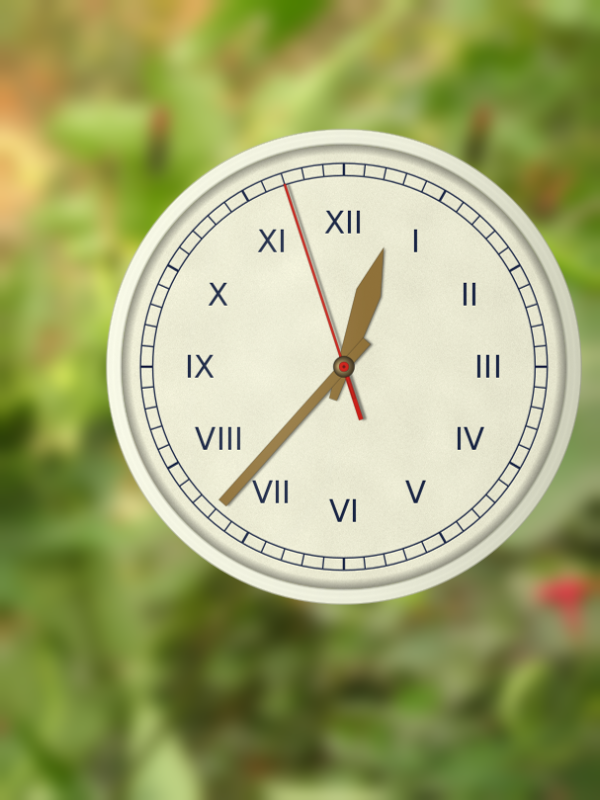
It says 12.36.57
